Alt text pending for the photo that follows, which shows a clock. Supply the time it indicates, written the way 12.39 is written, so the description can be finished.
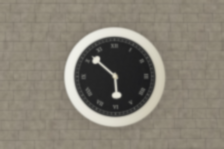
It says 5.52
